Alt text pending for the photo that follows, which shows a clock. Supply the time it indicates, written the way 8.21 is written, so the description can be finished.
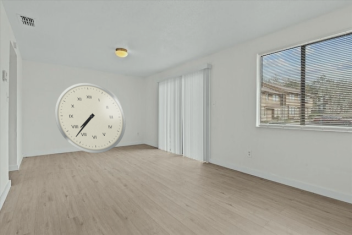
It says 7.37
